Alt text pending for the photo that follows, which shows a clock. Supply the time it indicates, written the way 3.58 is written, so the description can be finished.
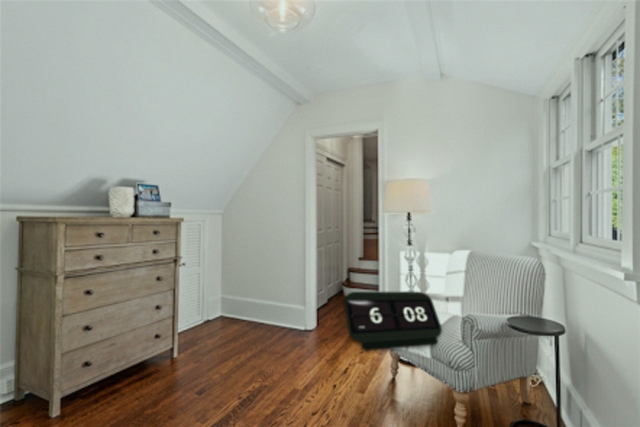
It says 6.08
